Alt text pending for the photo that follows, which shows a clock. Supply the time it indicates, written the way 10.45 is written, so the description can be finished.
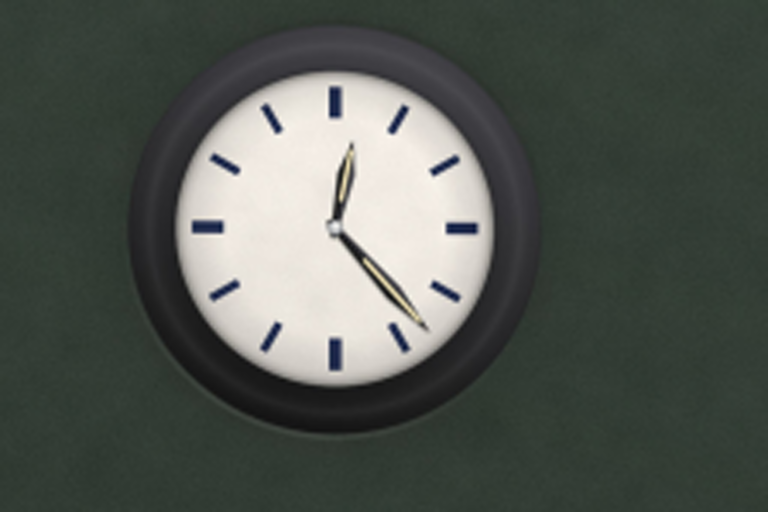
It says 12.23
